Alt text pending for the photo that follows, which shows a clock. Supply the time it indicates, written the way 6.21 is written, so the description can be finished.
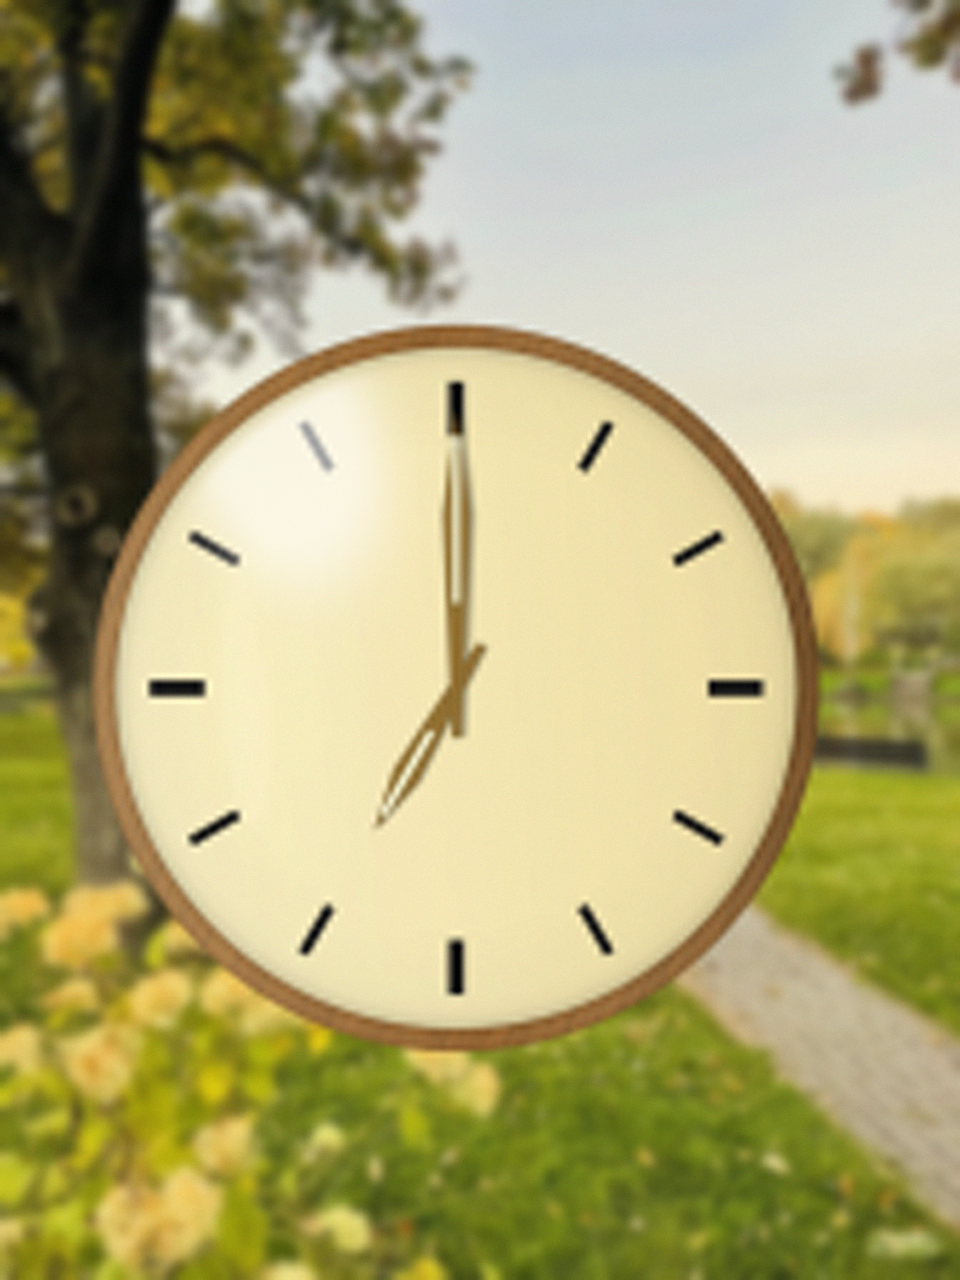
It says 7.00
